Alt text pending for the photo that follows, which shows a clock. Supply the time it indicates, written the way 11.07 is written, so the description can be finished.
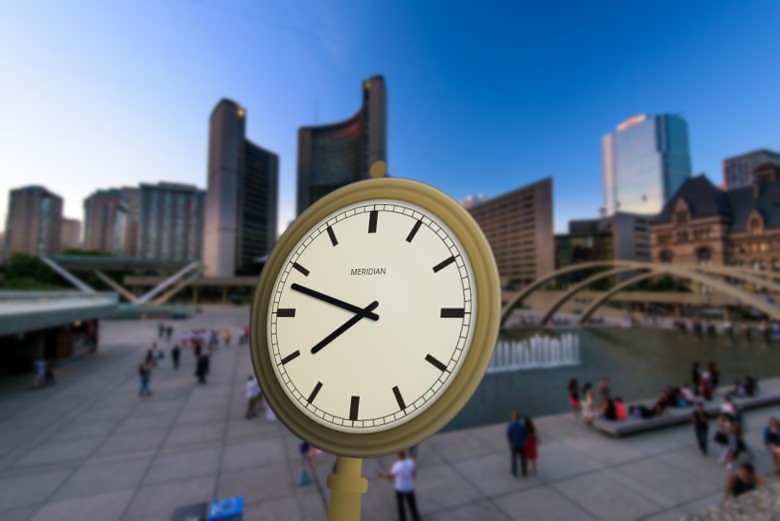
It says 7.48
